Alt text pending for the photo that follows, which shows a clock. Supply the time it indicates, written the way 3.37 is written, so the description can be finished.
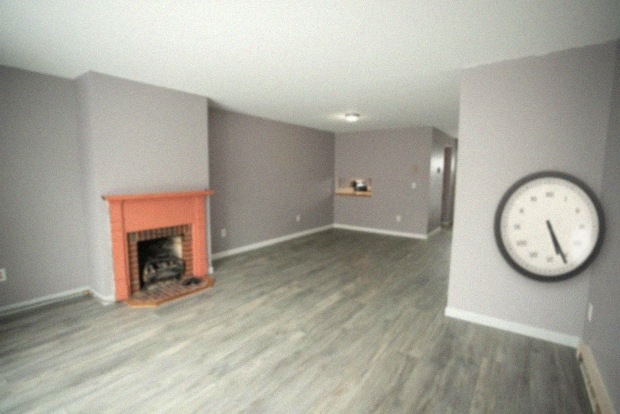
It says 5.26
